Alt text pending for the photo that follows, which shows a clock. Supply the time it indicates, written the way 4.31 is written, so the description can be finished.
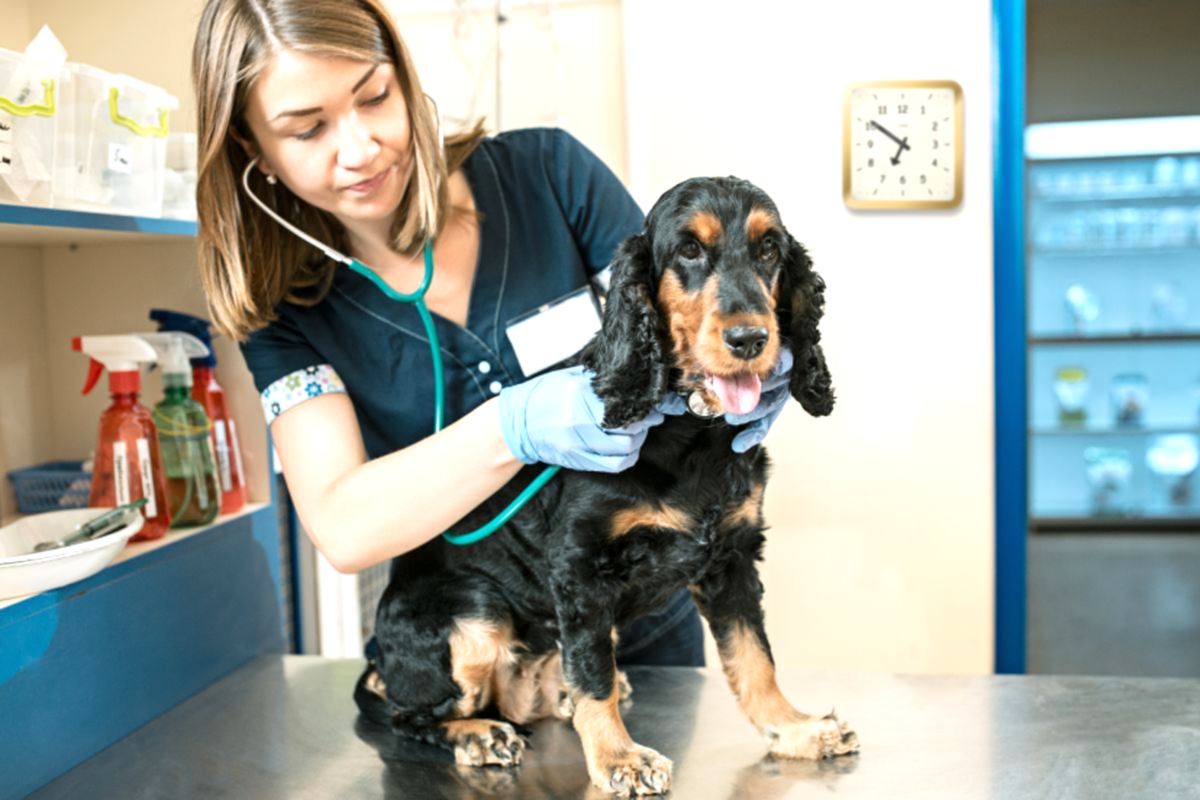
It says 6.51
